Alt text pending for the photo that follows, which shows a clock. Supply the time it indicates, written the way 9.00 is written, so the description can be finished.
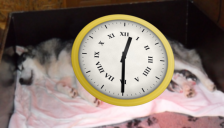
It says 12.30
